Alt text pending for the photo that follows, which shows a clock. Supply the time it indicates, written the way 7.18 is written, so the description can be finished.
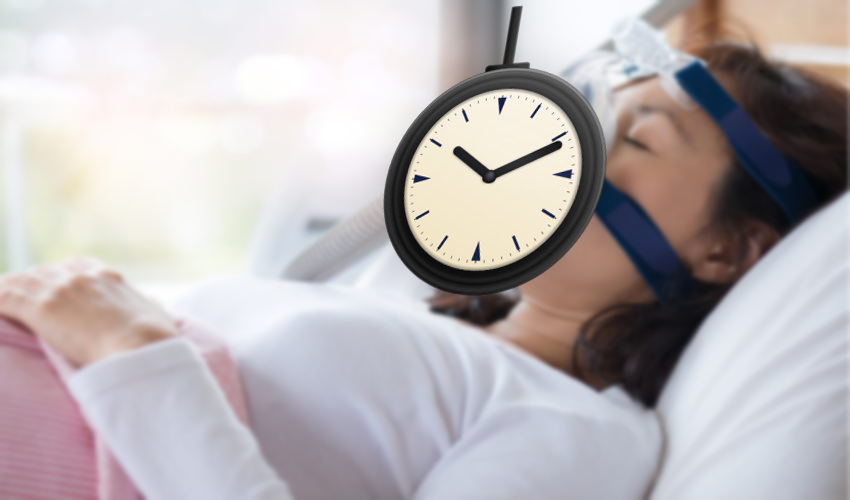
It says 10.11
